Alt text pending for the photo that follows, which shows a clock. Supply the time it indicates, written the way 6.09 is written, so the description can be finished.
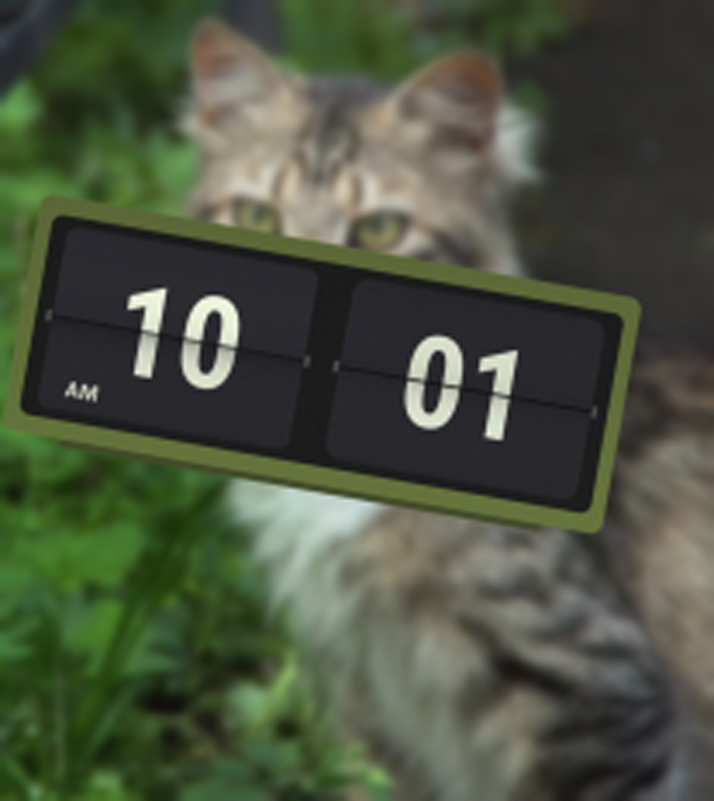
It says 10.01
